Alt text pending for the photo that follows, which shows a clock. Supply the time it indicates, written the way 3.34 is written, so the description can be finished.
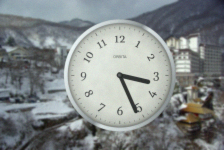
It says 3.26
